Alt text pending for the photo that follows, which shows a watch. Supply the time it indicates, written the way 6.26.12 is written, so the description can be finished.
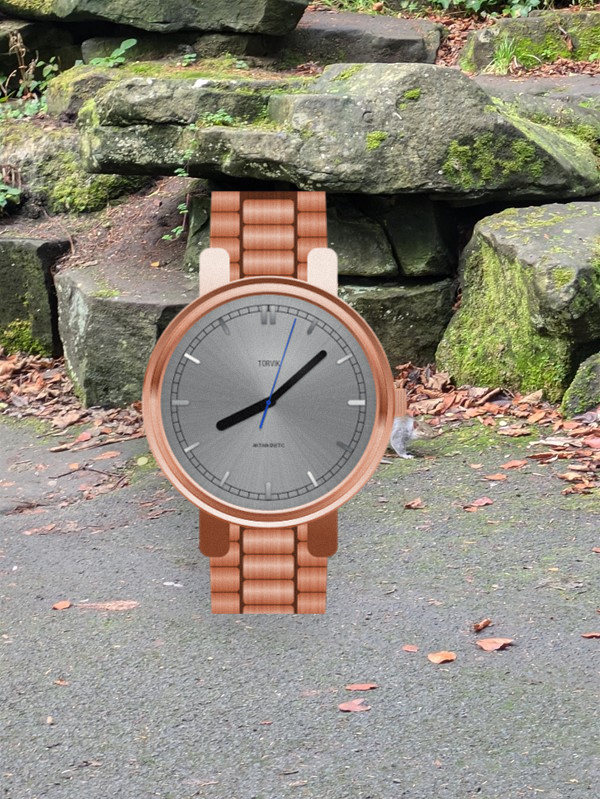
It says 8.08.03
